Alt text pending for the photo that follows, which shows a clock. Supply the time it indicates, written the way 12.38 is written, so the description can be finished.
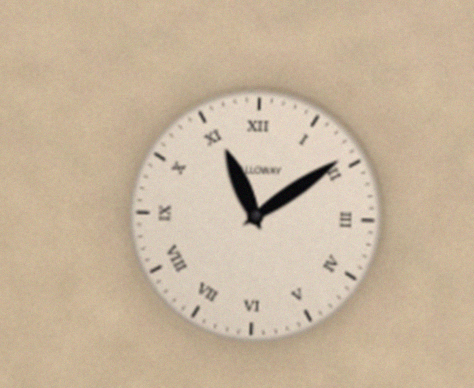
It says 11.09
